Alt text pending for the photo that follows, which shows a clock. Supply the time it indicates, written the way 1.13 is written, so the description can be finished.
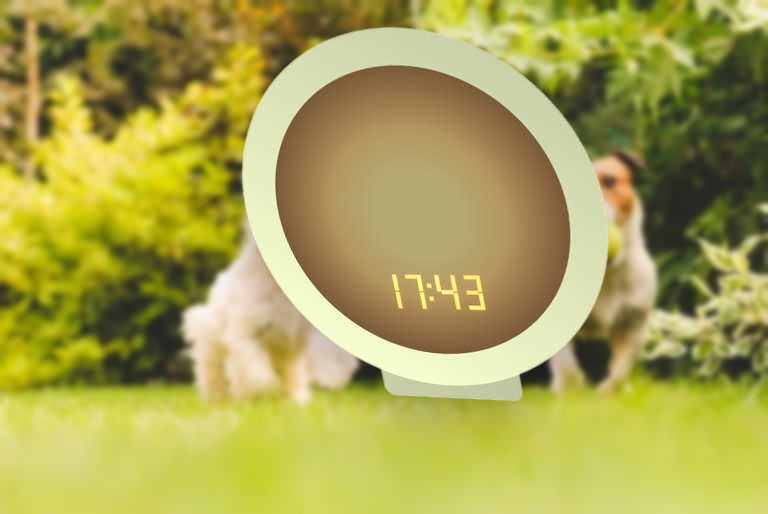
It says 17.43
